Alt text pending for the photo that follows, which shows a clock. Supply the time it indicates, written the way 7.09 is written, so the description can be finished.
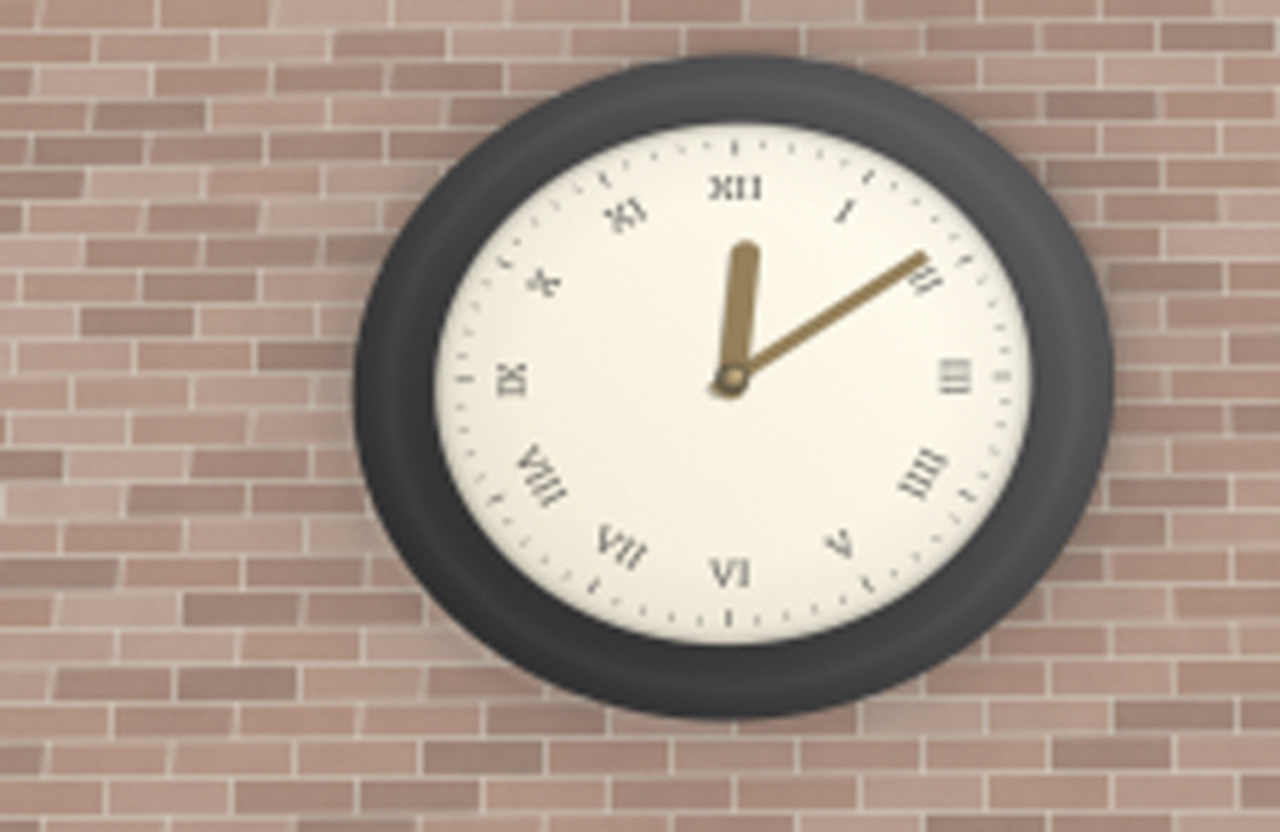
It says 12.09
